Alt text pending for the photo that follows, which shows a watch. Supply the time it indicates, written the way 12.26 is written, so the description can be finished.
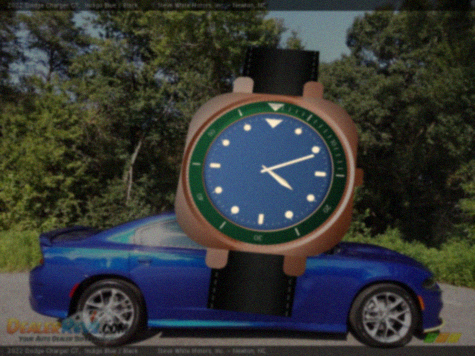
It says 4.11
